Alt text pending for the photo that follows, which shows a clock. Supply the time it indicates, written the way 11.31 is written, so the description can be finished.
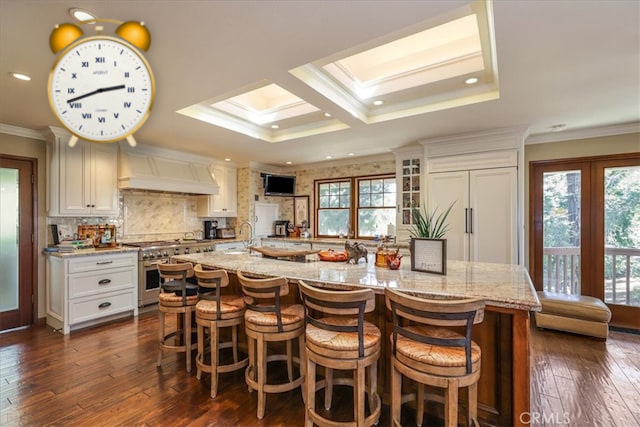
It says 2.42
